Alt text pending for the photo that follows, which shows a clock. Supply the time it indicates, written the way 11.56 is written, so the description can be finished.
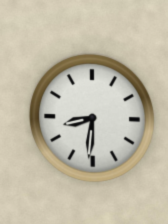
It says 8.31
